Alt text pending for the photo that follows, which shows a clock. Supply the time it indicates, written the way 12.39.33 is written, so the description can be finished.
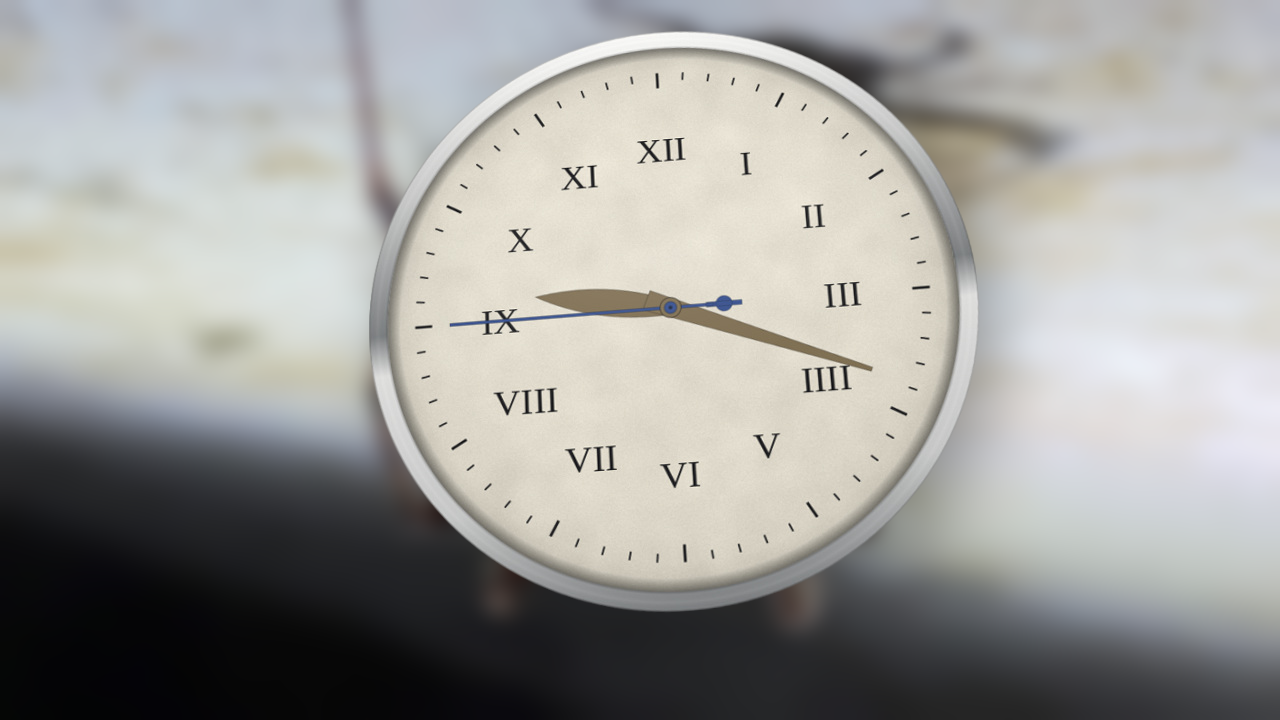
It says 9.18.45
